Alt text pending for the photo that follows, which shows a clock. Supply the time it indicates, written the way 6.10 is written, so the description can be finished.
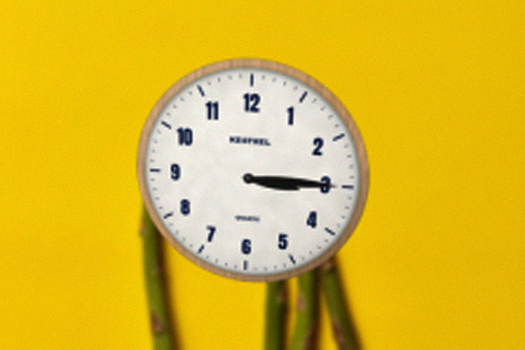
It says 3.15
